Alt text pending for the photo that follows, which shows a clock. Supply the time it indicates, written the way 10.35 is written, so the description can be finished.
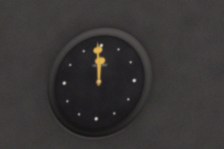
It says 11.59
